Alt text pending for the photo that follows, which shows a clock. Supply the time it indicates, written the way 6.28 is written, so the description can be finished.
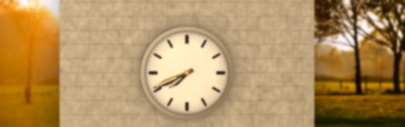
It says 7.41
